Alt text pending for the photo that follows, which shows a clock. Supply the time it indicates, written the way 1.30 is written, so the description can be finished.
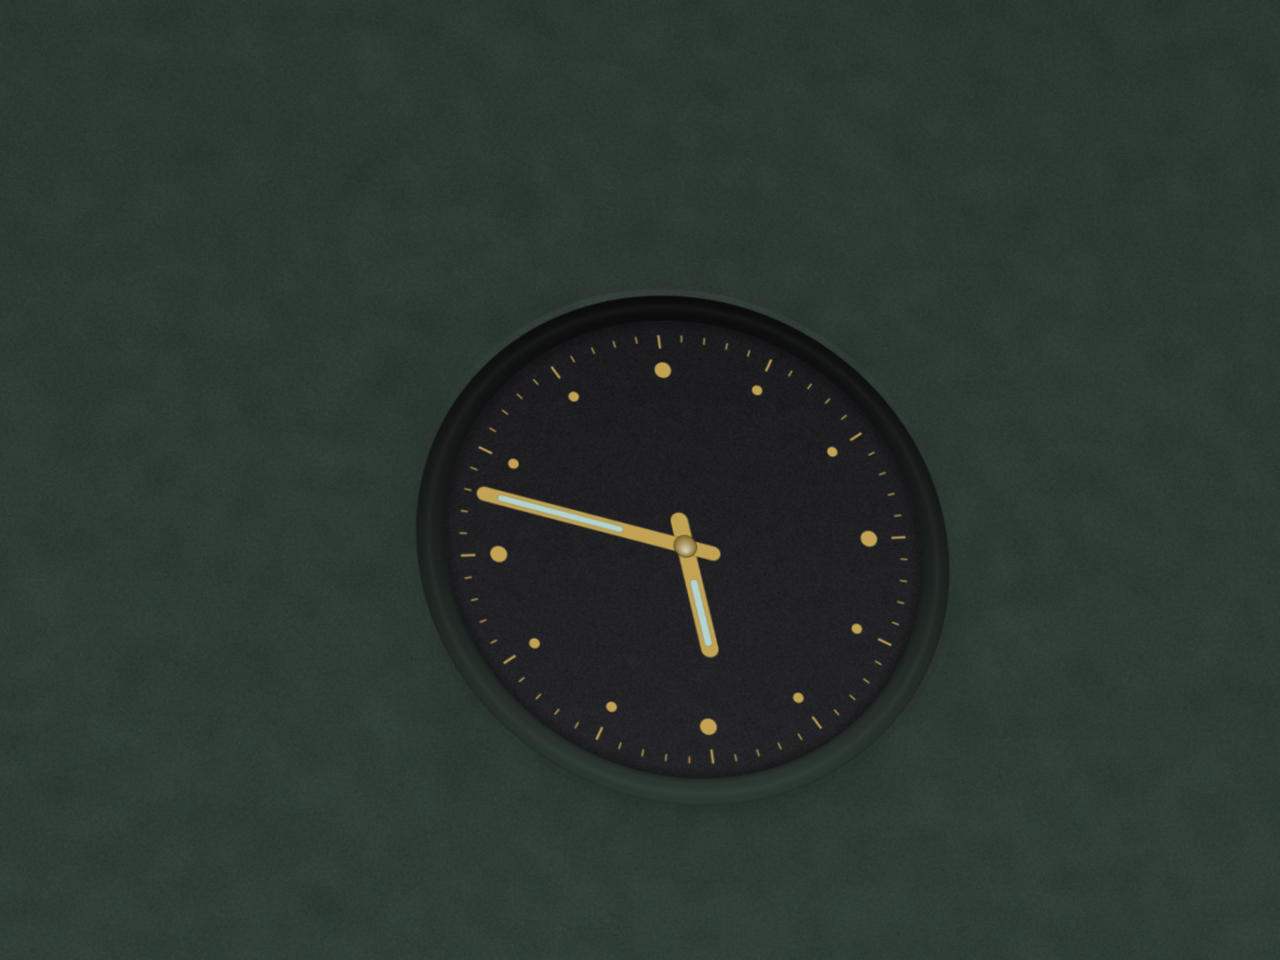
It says 5.48
